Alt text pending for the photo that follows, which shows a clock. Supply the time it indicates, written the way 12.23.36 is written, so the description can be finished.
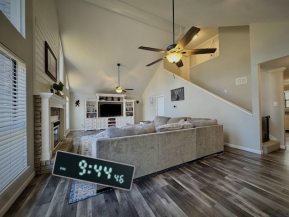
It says 9.44.46
